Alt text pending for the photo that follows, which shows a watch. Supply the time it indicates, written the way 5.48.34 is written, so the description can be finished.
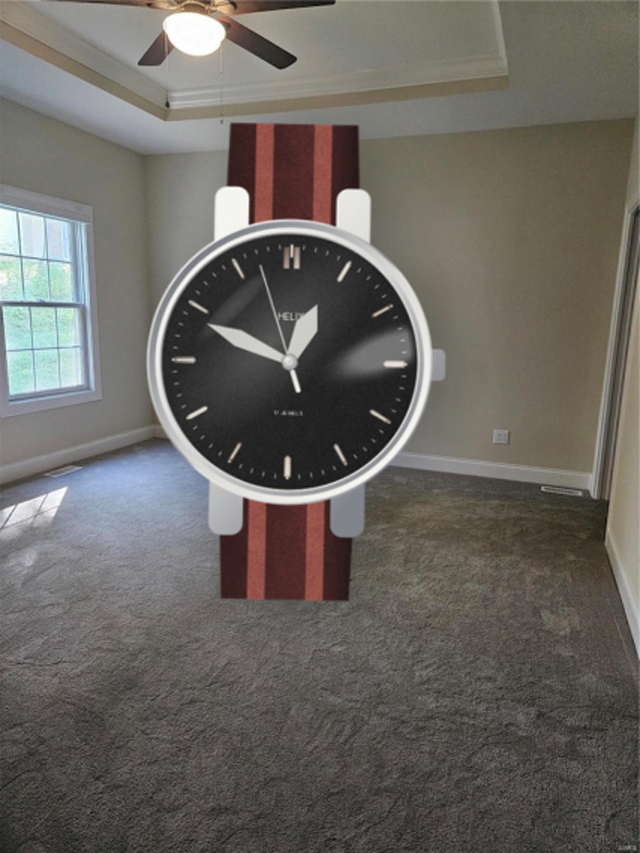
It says 12.48.57
